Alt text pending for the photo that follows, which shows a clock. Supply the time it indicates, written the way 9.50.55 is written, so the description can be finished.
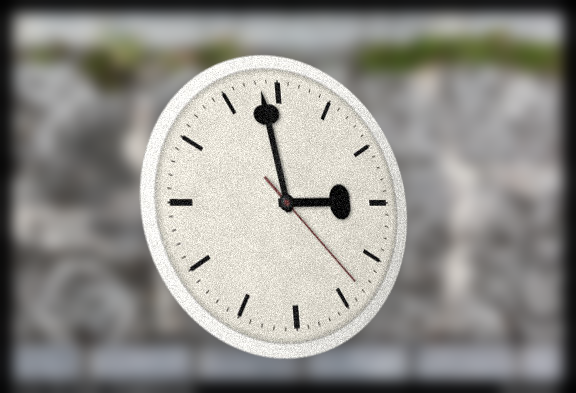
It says 2.58.23
